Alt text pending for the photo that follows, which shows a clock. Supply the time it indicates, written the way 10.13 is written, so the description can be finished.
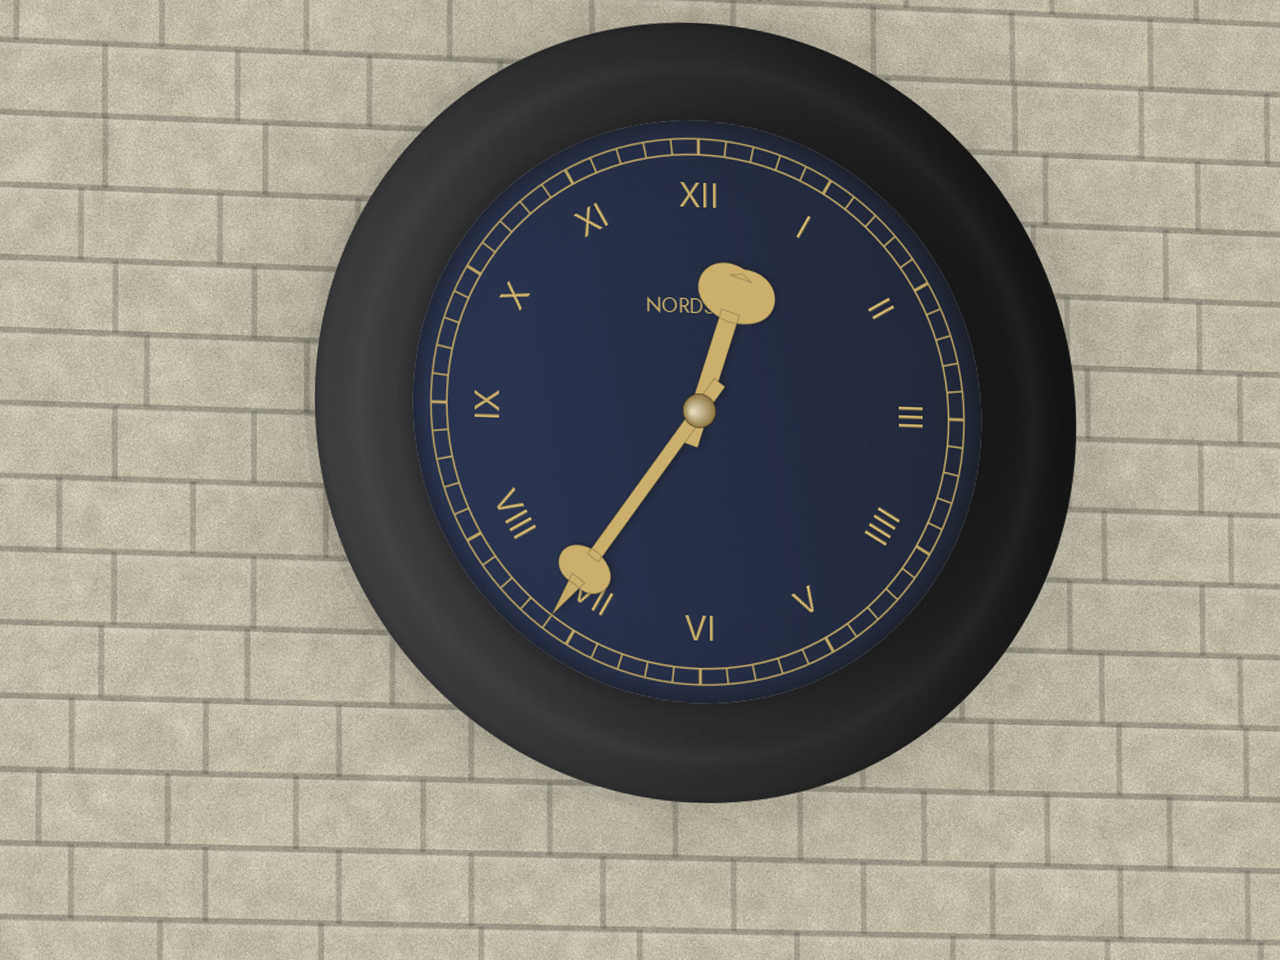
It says 12.36
